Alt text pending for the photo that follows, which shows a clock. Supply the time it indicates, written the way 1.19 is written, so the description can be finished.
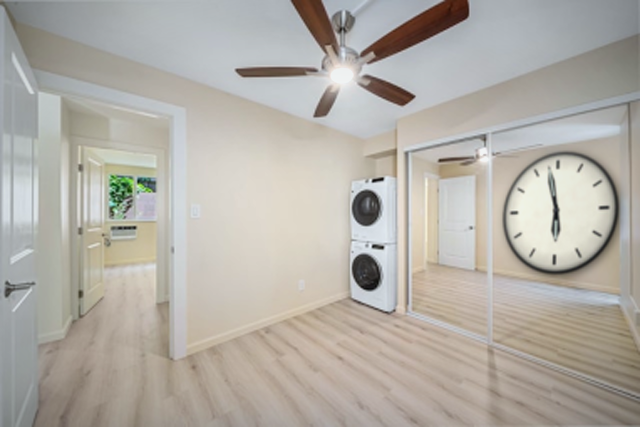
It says 5.58
